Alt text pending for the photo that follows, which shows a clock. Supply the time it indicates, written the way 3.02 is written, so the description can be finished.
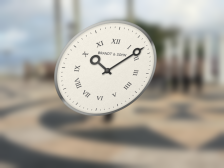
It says 10.08
